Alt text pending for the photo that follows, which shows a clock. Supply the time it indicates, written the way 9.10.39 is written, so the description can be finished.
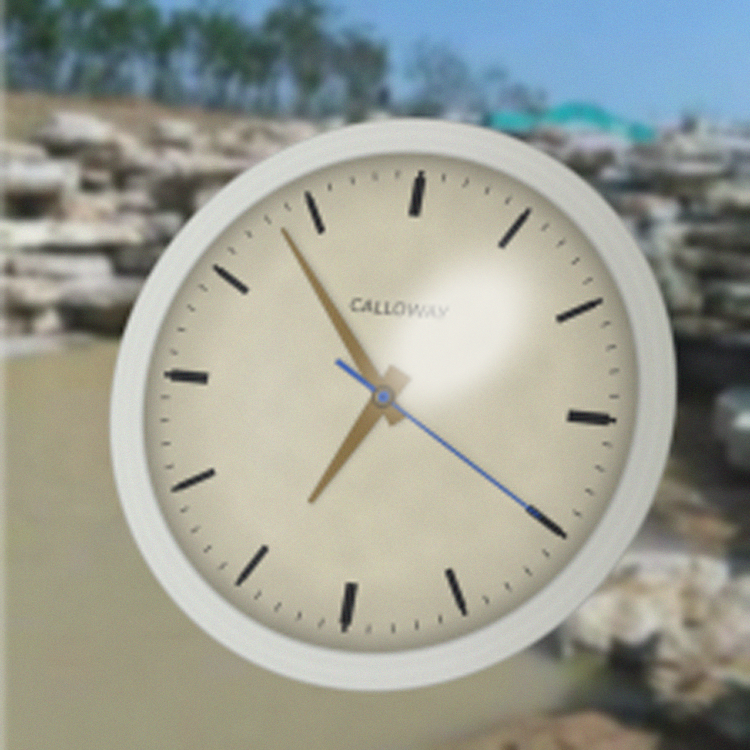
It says 6.53.20
